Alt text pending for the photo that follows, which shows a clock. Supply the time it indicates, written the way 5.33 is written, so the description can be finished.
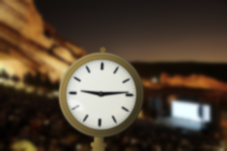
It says 9.14
